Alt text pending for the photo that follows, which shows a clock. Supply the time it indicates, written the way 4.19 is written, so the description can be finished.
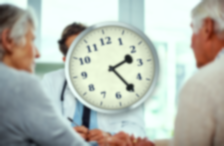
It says 2.25
